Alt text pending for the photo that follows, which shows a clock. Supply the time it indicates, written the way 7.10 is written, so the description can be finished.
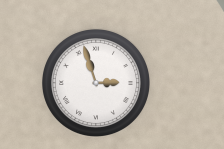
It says 2.57
